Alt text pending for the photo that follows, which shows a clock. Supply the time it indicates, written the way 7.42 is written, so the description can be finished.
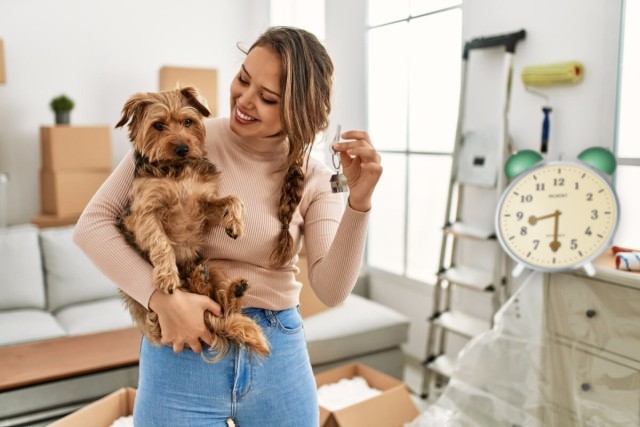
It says 8.30
